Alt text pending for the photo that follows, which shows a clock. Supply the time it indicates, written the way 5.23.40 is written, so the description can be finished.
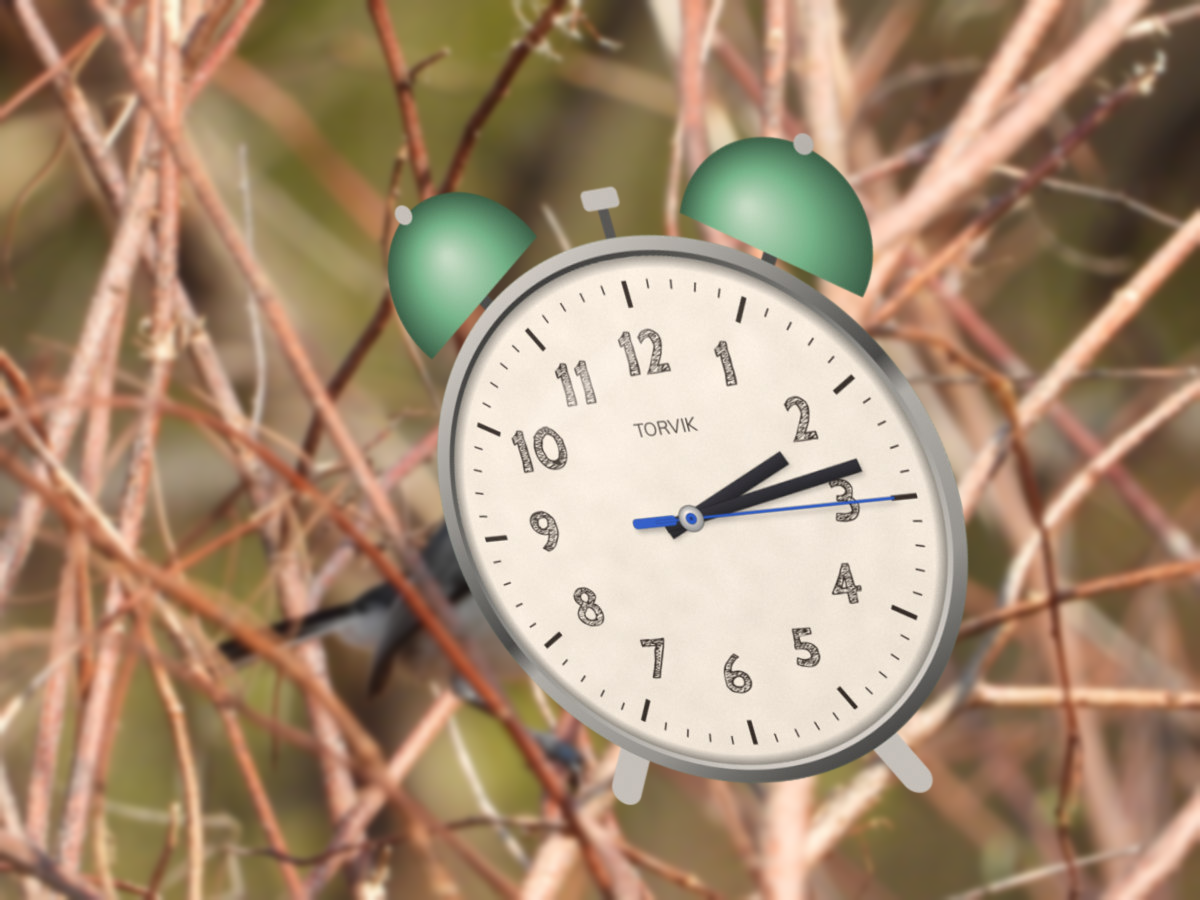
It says 2.13.15
